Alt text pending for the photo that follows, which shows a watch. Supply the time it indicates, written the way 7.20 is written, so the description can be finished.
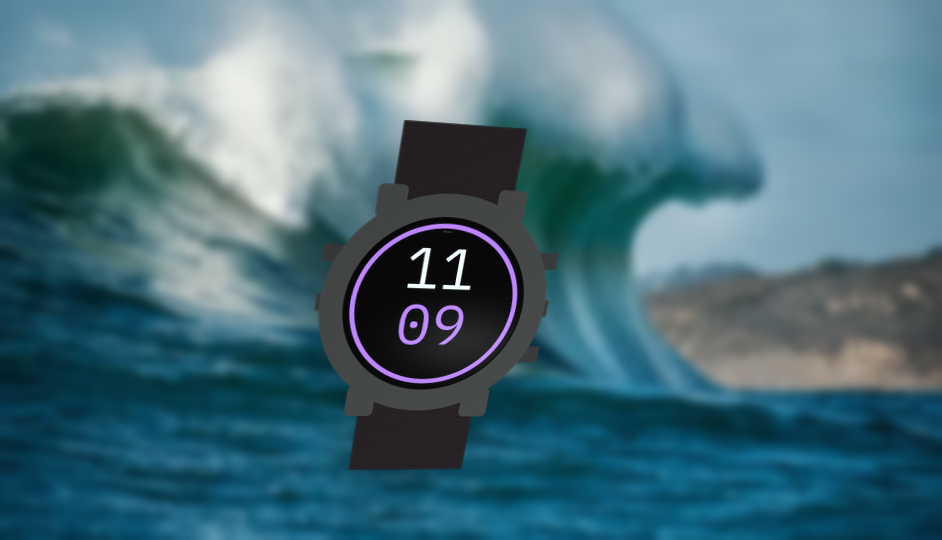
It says 11.09
